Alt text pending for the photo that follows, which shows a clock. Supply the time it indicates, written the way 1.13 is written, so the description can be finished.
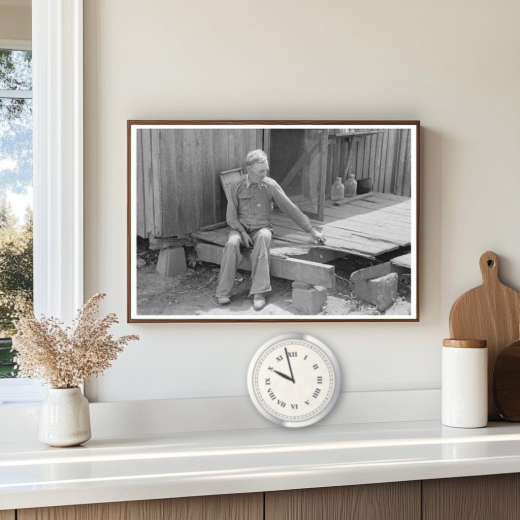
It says 9.58
